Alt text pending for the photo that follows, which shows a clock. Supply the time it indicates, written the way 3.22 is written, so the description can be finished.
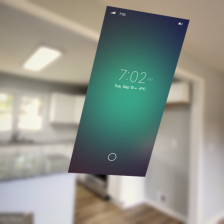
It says 7.02
